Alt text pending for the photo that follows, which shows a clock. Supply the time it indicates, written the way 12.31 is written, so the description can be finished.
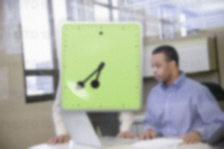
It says 6.38
